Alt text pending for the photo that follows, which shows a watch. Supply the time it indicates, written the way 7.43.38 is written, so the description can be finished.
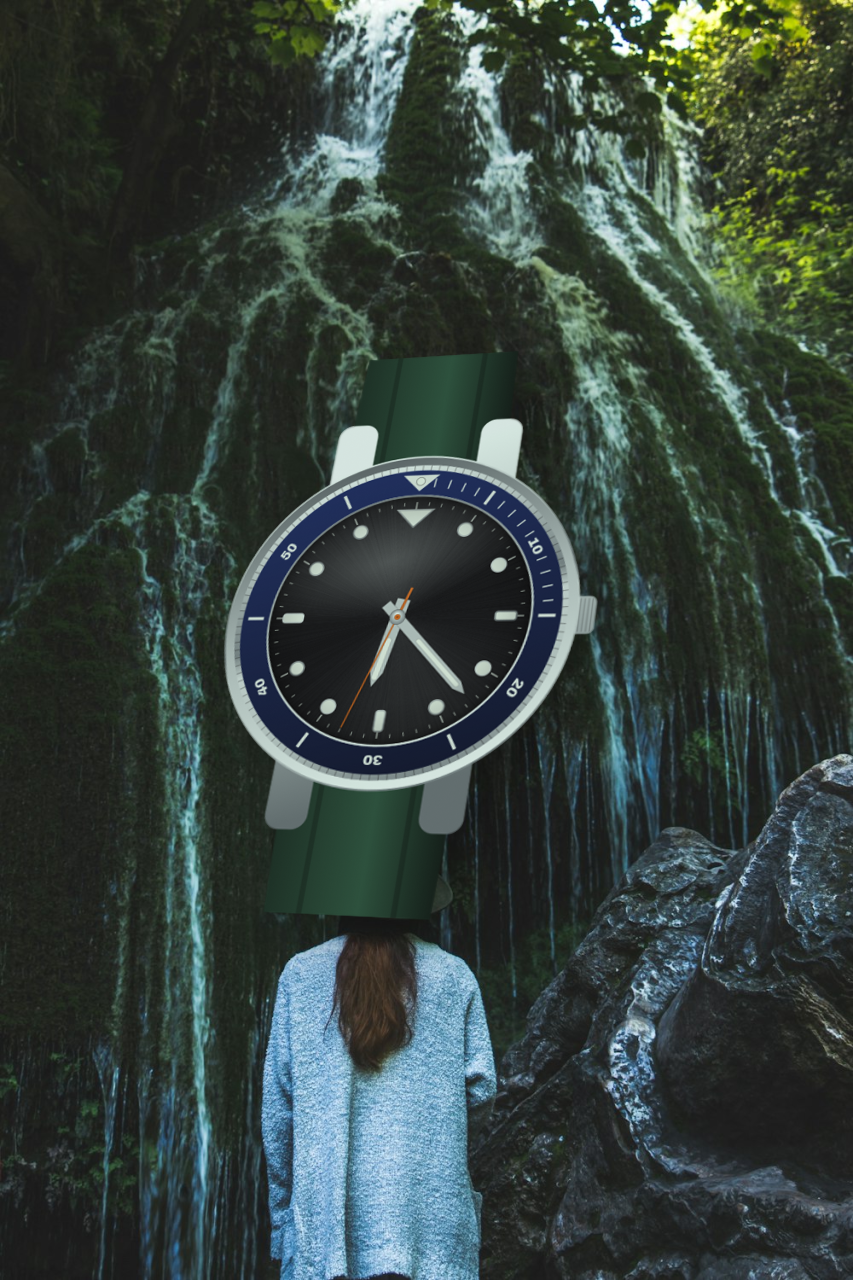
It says 6.22.33
